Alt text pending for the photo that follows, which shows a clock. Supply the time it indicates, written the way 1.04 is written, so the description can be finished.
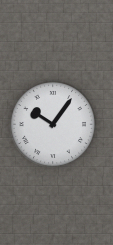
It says 10.06
